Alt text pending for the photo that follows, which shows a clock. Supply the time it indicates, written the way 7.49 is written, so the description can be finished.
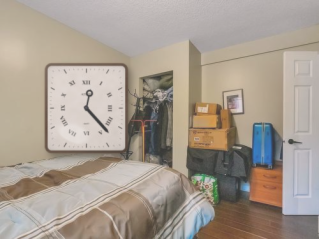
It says 12.23
